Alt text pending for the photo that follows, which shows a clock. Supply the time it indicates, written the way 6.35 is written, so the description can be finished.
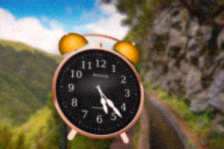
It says 5.23
